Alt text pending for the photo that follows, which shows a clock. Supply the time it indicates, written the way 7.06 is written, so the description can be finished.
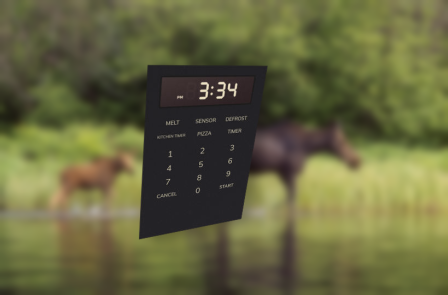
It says 3.34
